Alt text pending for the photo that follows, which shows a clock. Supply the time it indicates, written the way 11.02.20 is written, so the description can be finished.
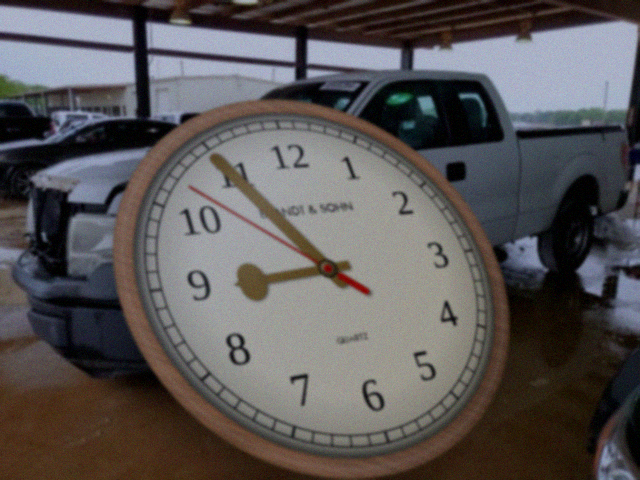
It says 8.54.52
